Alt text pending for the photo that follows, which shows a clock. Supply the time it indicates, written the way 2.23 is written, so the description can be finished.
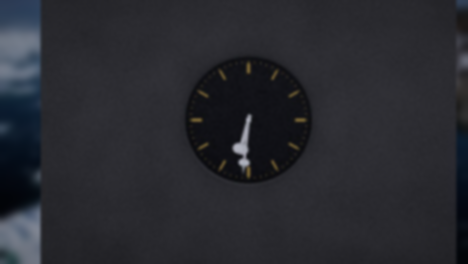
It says 6.31
